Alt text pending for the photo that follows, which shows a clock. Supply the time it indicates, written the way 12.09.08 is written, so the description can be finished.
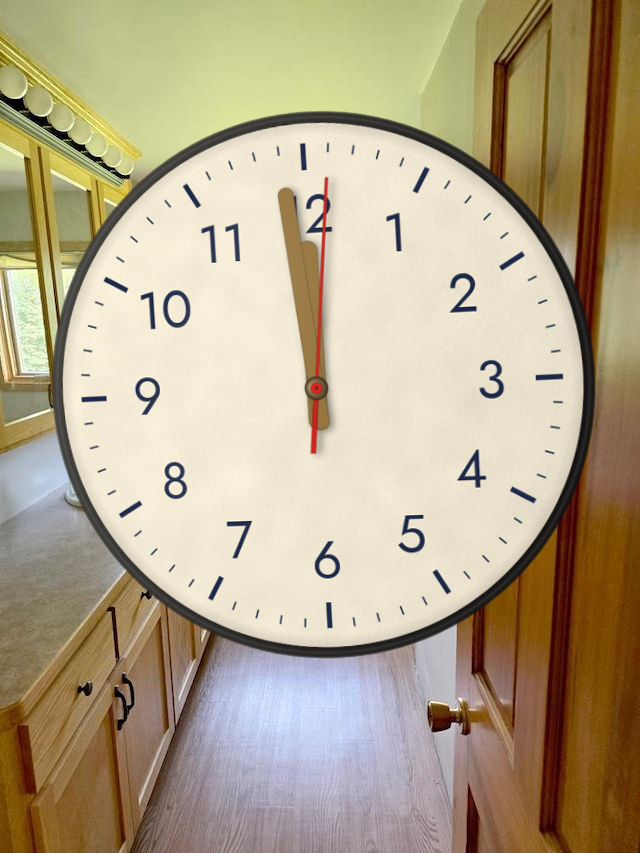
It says 11.59.01
